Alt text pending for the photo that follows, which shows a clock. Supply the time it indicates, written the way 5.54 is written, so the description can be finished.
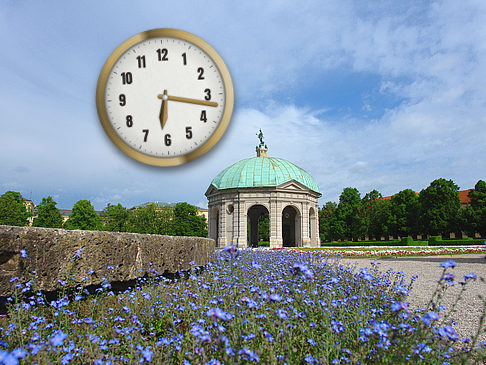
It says 6.17
